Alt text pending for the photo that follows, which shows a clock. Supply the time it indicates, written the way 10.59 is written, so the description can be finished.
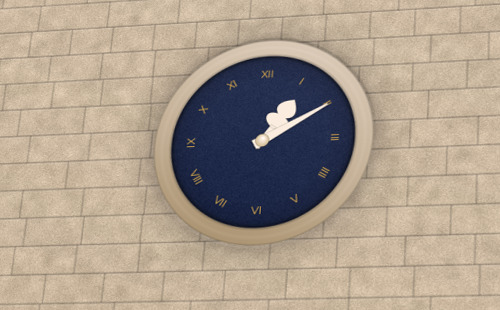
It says 1.10
